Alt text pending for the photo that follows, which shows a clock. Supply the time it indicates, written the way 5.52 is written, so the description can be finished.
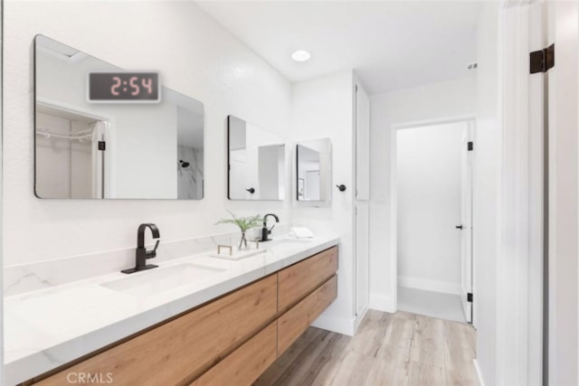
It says 2.54
